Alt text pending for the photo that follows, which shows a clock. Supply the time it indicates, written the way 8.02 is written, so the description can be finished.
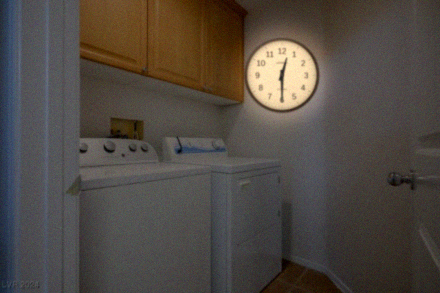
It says 12.30
